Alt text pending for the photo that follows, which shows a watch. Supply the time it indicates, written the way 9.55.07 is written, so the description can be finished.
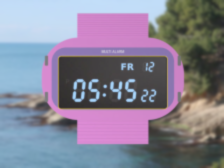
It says 5.45.22
